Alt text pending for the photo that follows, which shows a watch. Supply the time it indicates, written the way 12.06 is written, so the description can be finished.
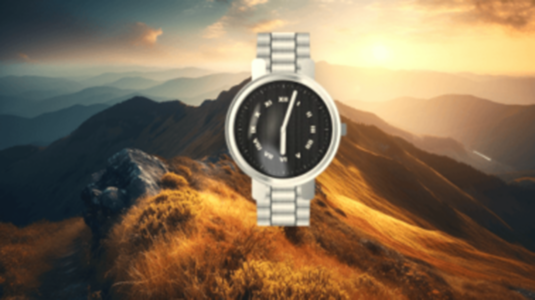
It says 6.03
